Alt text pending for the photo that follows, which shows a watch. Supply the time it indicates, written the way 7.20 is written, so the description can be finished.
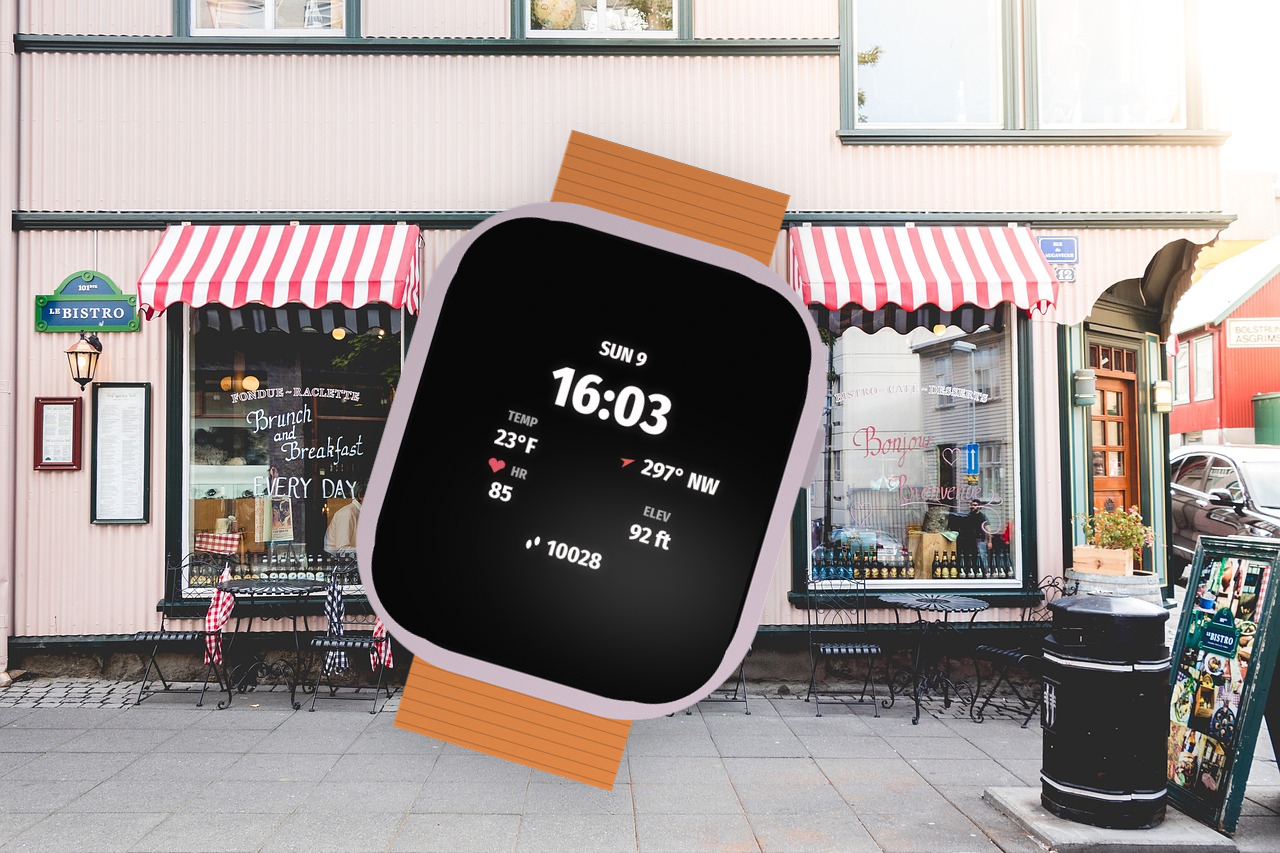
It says 16.03
